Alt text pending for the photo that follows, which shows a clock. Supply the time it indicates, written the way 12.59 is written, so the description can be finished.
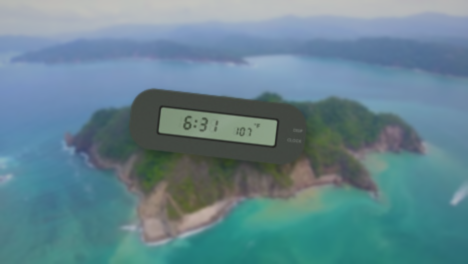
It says 6.31
